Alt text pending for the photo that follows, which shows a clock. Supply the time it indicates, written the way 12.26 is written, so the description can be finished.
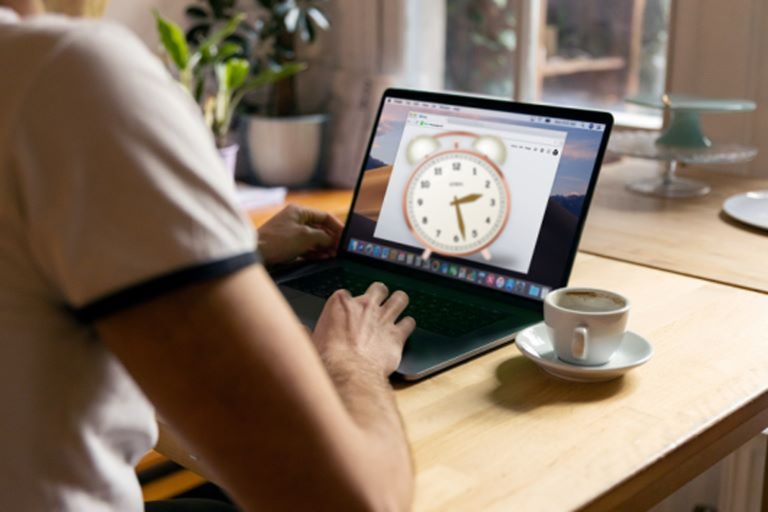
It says 2.28
